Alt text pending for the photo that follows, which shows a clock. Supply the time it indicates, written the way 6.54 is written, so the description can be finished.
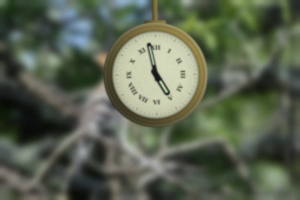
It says 4.58
